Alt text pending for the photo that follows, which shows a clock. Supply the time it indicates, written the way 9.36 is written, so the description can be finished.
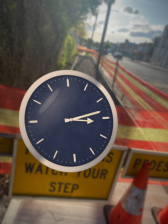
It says 3.13
